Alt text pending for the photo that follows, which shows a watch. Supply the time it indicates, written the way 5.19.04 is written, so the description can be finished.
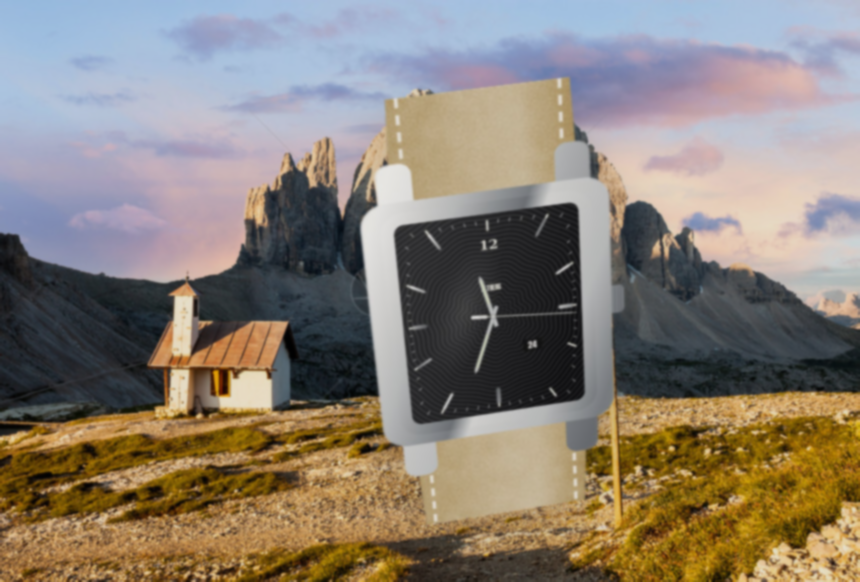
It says 11.33.16
